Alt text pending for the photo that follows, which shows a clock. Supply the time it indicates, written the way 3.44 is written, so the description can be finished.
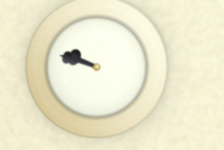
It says 9.48
